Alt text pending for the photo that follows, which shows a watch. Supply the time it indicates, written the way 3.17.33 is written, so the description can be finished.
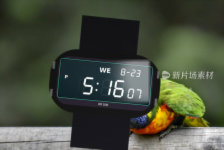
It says 5.16.07
